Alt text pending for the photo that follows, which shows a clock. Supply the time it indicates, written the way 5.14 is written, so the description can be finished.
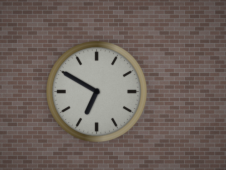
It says 6.50
